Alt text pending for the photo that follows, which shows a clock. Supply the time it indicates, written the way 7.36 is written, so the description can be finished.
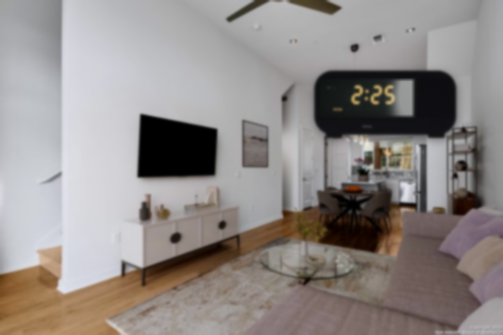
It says 2.25
